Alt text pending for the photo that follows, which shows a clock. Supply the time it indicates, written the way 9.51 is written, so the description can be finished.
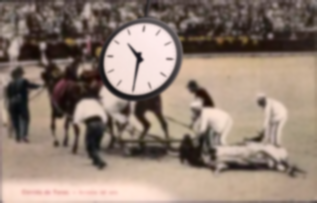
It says 10.30
